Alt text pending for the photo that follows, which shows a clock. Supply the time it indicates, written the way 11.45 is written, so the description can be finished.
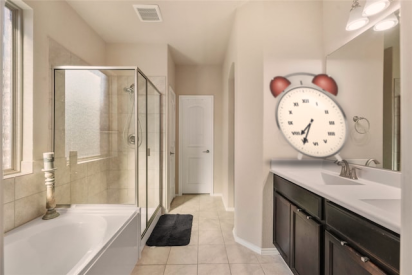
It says 7.35
